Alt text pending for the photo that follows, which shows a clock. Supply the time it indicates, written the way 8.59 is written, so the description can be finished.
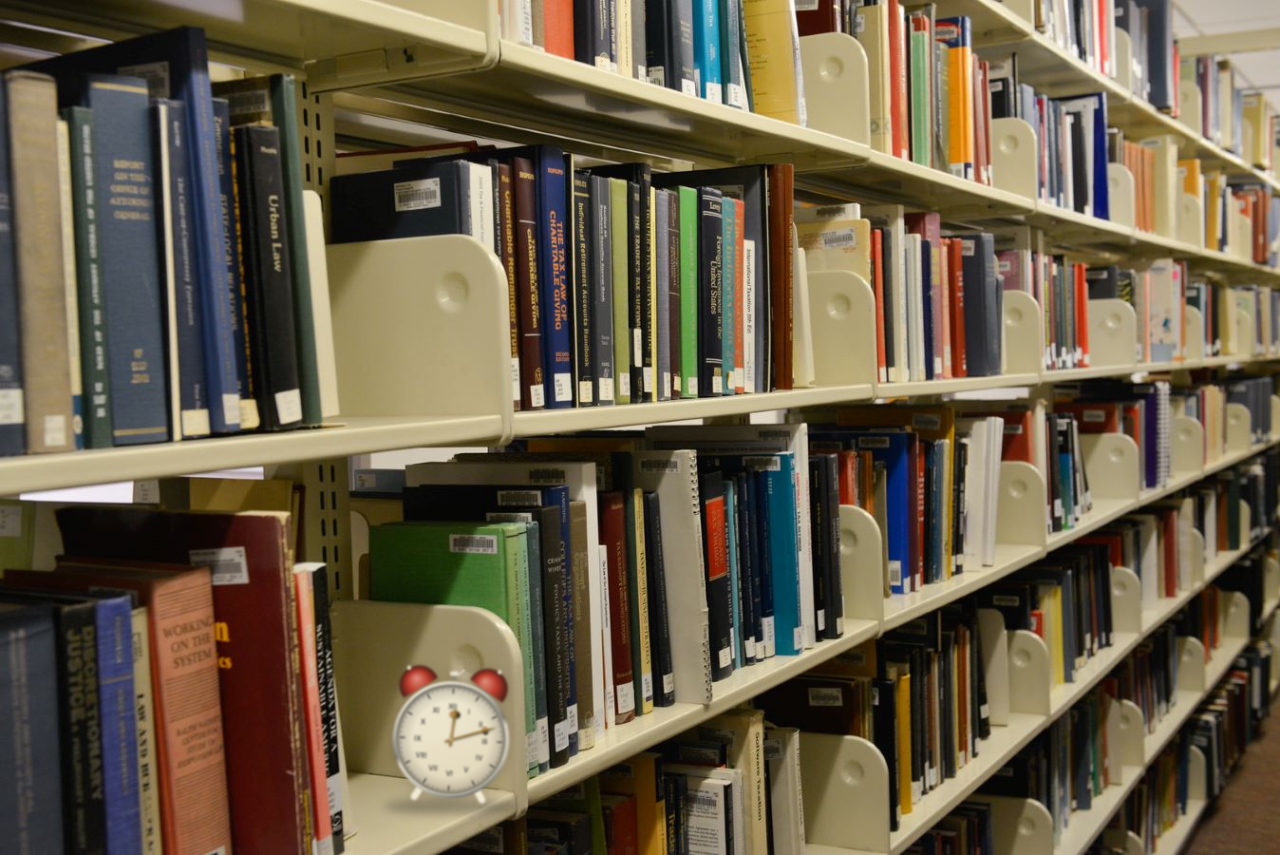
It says 12.12
